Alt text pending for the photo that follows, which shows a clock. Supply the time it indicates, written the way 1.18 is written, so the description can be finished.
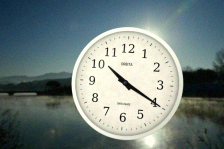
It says 10.20
